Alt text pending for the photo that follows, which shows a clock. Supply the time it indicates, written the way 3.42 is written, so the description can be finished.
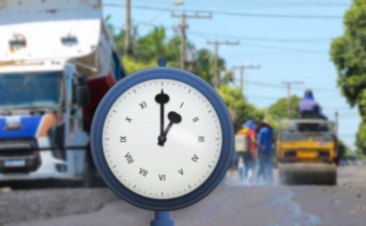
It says 1.00
